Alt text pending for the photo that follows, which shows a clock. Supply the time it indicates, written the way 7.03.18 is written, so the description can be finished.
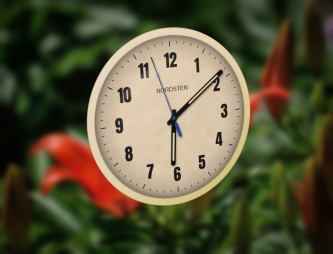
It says 6.08.57
